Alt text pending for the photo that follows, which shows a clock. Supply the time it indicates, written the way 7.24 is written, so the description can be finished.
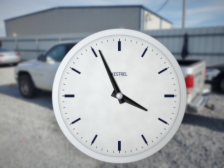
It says 3.56
